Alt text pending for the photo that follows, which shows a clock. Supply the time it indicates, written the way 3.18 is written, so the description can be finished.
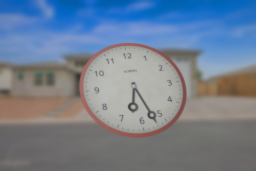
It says 6.27
